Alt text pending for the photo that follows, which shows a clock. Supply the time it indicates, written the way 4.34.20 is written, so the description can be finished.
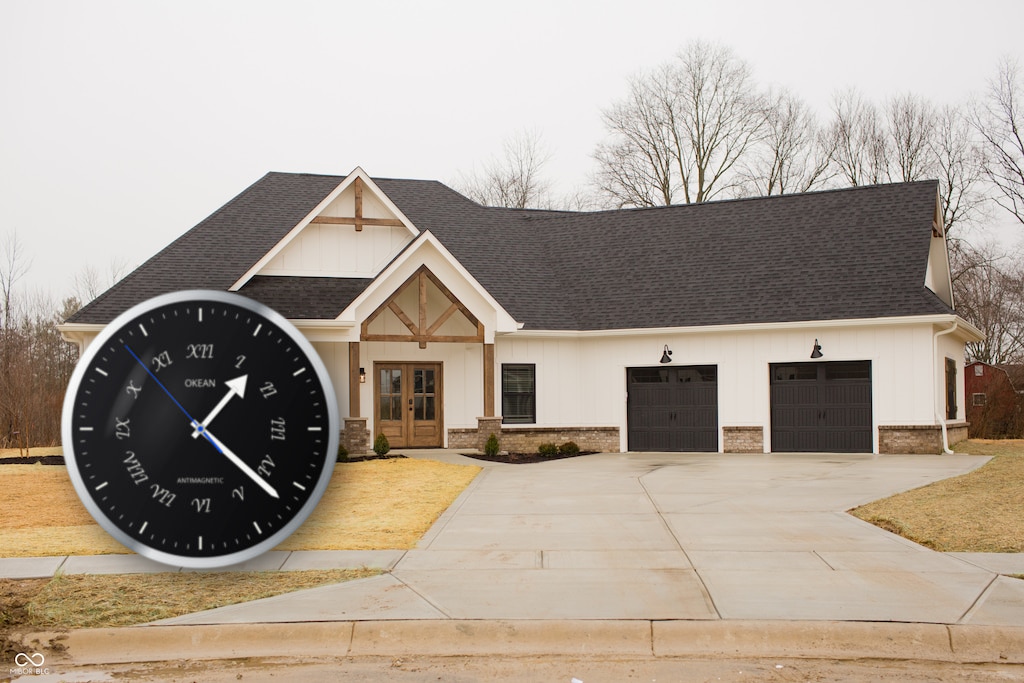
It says 1.21.53
